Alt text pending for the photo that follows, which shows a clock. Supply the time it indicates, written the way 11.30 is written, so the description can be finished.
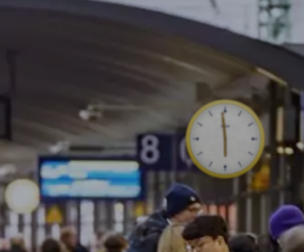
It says 5.59
